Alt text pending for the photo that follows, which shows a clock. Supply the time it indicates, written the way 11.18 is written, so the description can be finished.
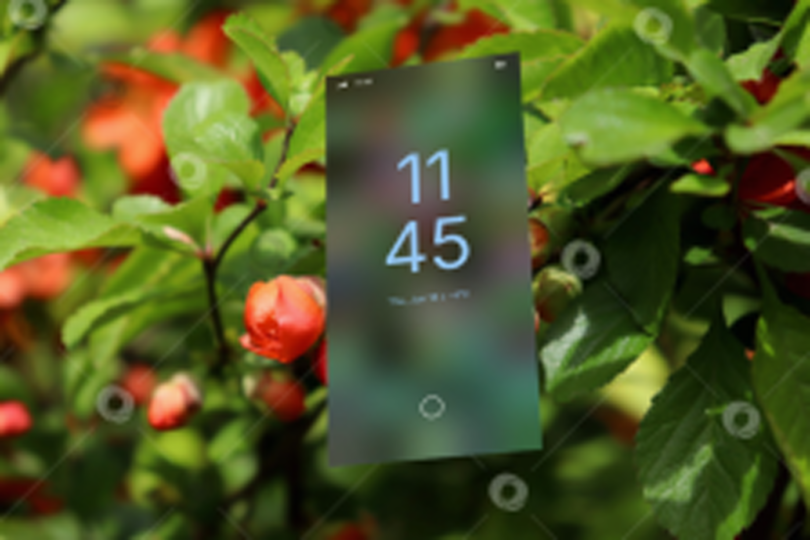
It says 11.45
